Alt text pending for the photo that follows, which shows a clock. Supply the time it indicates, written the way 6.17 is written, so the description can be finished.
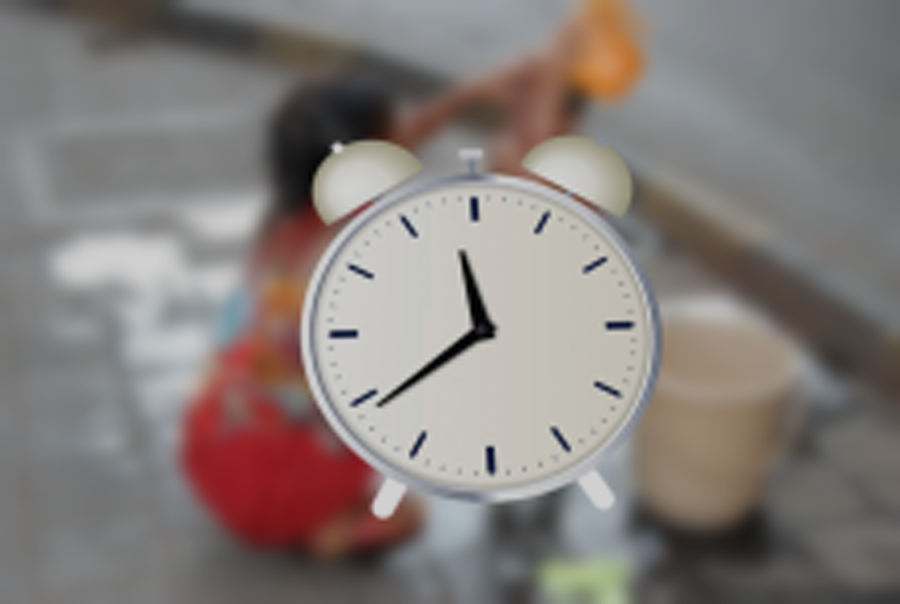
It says 11.39
